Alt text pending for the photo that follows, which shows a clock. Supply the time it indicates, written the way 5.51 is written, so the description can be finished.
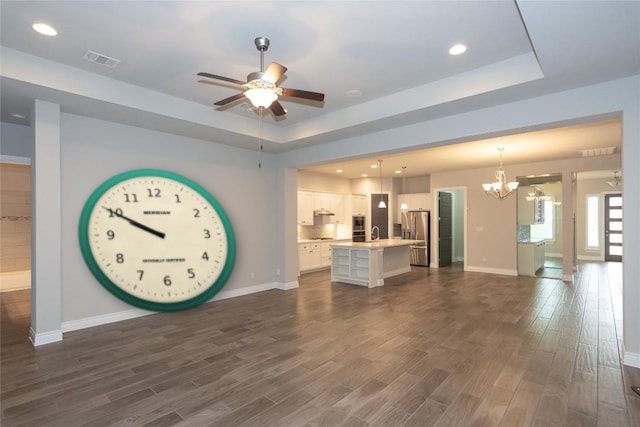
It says 9.50
